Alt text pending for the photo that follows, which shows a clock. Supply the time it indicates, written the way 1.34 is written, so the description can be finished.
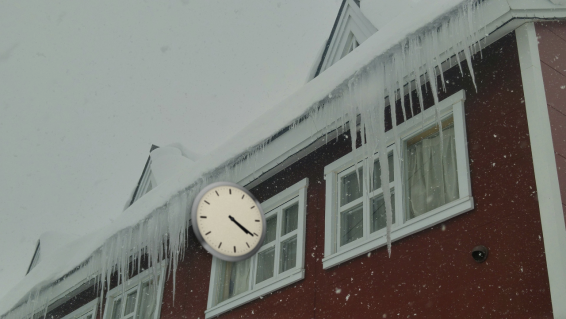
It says 4.21
